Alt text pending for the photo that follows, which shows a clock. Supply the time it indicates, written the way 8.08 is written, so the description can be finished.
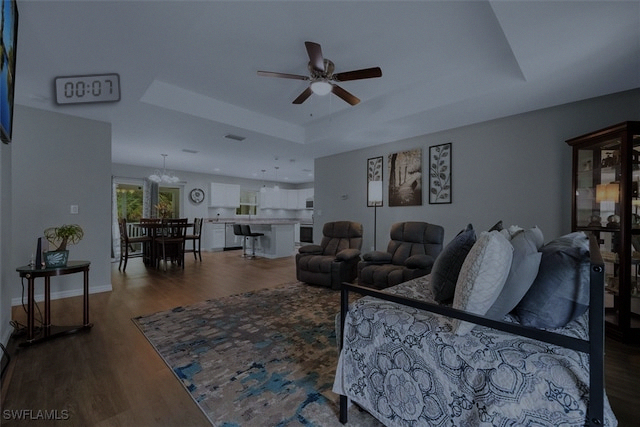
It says 0.07
